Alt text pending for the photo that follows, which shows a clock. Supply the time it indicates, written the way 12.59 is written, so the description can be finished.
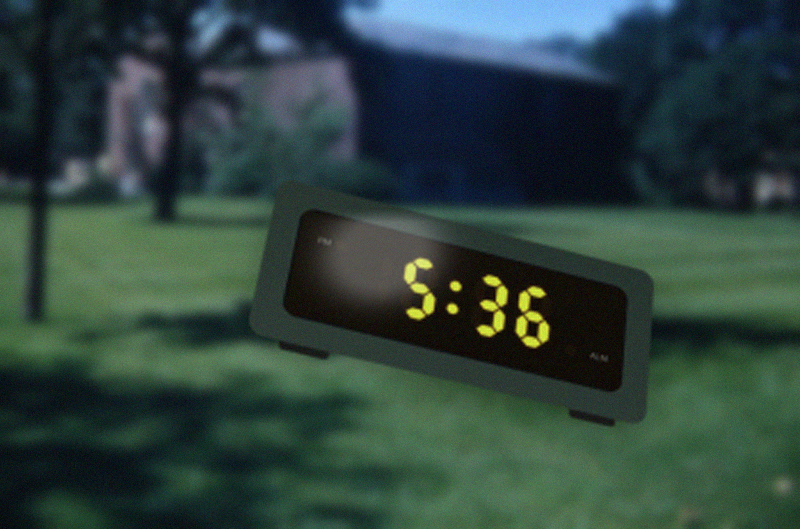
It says 5.36
